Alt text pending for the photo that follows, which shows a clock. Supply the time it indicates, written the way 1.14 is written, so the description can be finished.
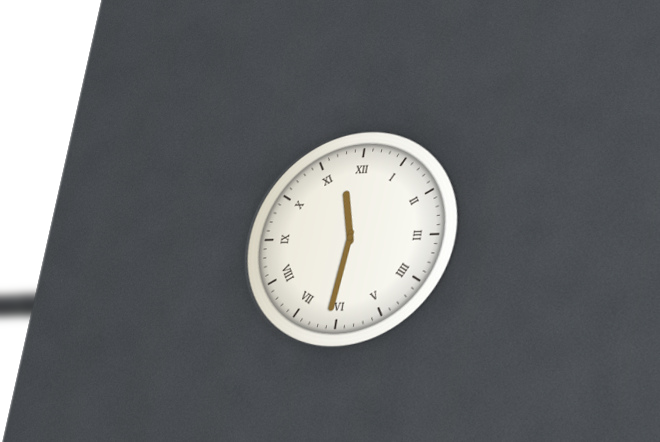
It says 11.31
